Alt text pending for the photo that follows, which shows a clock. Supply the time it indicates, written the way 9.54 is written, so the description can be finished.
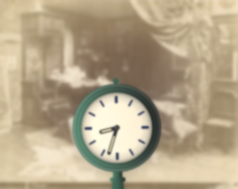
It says 8.33
